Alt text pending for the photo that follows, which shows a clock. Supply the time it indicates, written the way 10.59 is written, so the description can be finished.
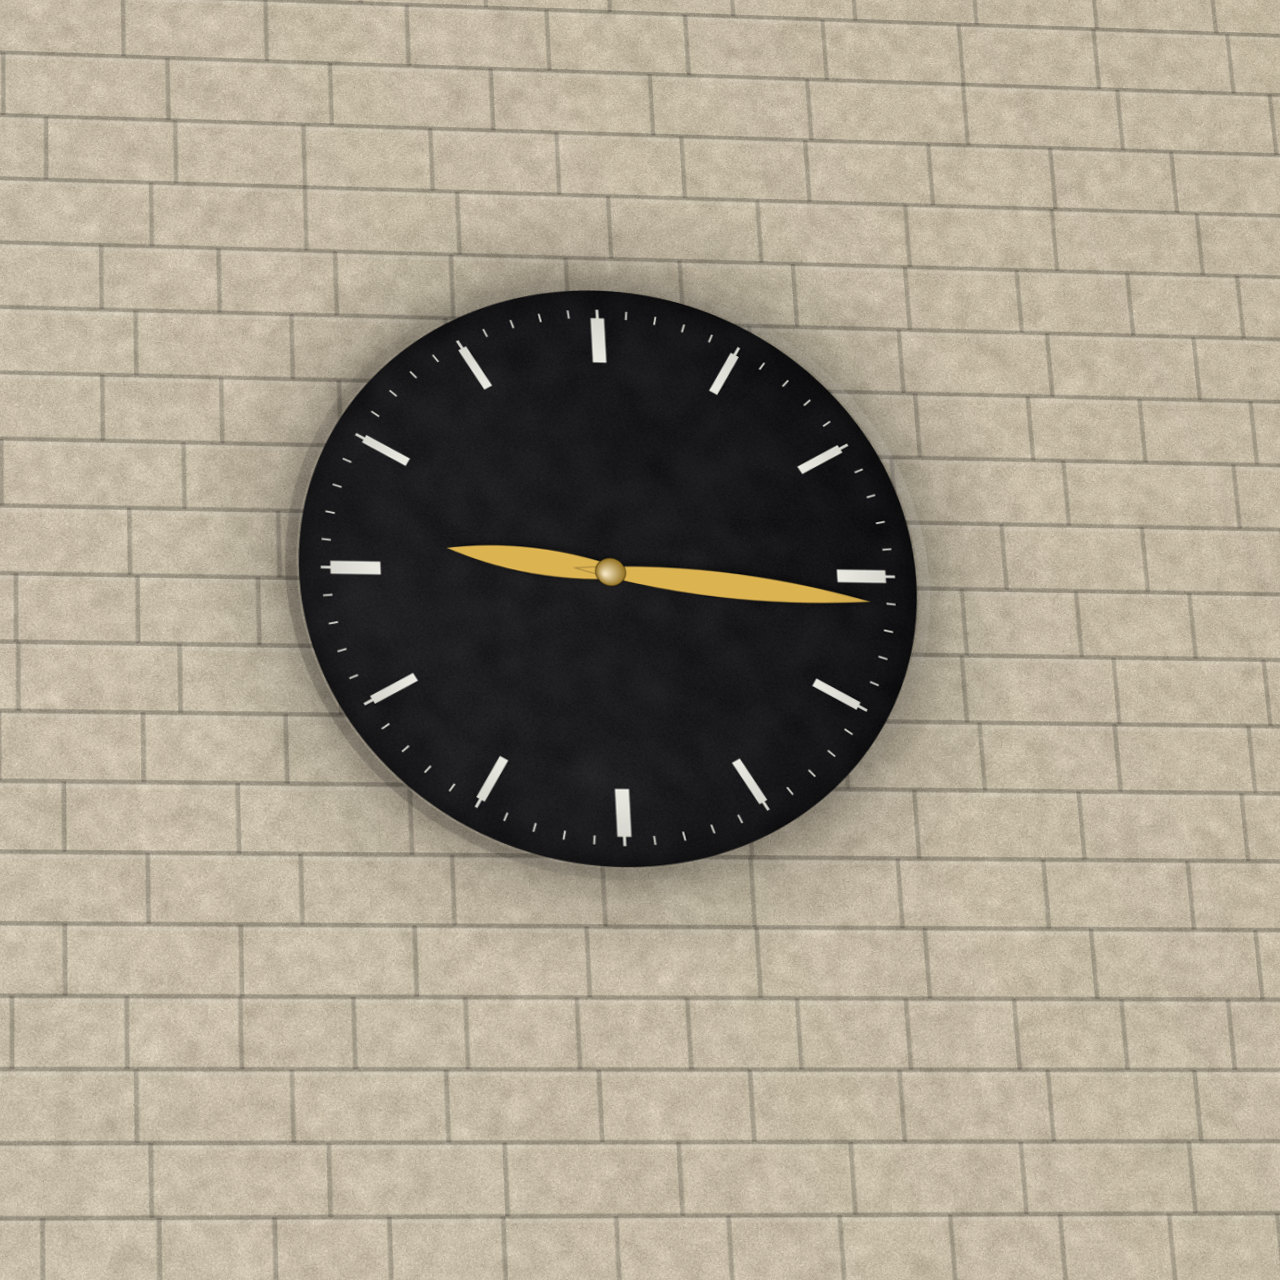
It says 9.16
